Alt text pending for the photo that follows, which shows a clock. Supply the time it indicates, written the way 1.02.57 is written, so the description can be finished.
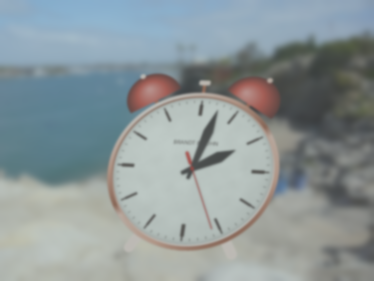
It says 2.02.26
